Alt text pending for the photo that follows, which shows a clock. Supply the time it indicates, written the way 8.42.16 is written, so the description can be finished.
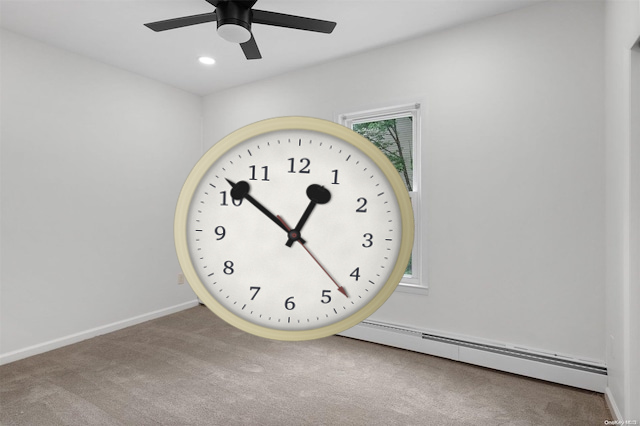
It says 12.51.23
